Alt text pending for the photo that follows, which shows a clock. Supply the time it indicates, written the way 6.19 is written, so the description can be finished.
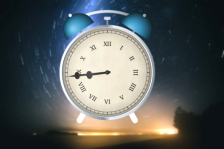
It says 8.44
